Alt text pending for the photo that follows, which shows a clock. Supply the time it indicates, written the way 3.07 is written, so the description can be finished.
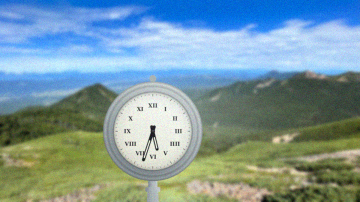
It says 5.33
